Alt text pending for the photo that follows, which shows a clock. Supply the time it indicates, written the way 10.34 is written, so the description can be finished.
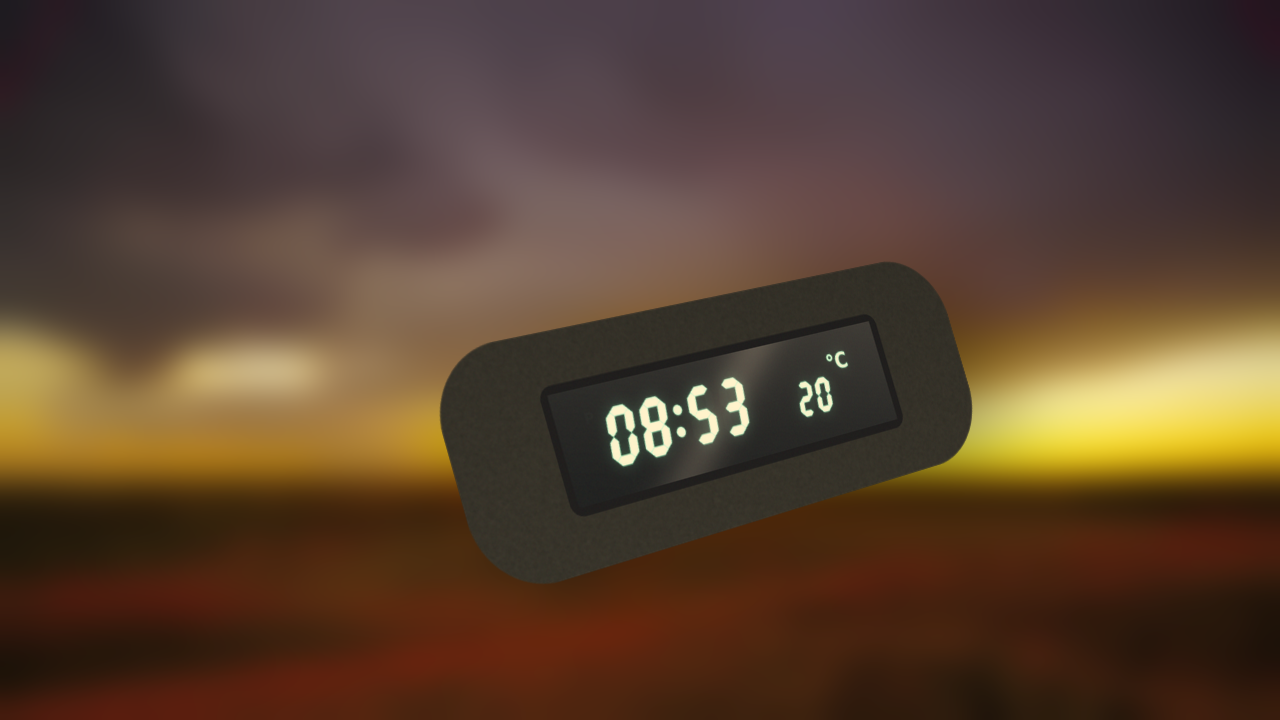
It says 8.53
